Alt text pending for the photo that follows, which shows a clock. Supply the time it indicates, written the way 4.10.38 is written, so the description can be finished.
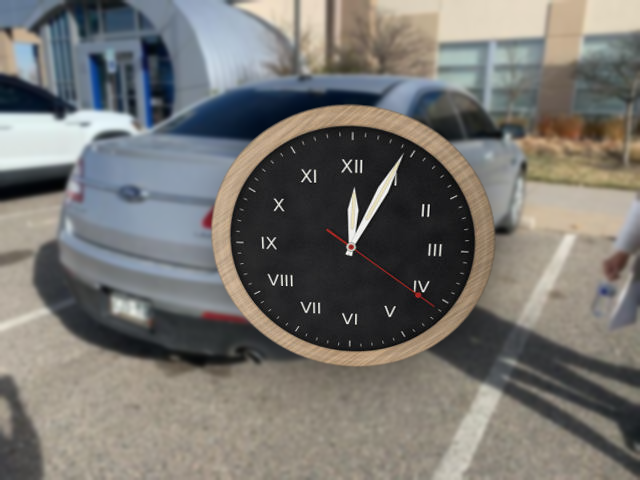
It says 12.04.21
